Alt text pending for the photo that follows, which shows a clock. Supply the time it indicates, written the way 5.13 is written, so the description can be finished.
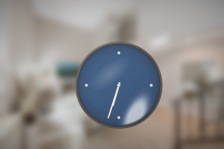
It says 6.33
